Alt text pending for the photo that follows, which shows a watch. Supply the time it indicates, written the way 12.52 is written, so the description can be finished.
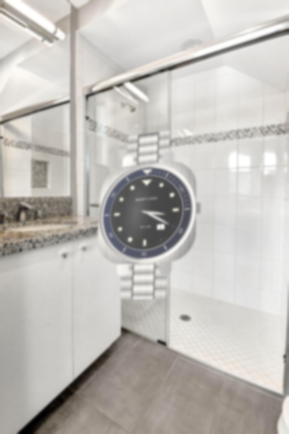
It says 3.20
